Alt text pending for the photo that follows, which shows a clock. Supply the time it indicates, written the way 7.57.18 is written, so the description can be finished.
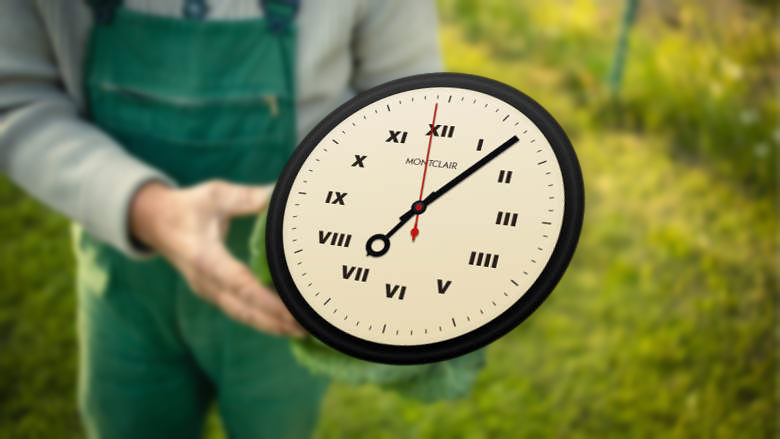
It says 7.06.59
